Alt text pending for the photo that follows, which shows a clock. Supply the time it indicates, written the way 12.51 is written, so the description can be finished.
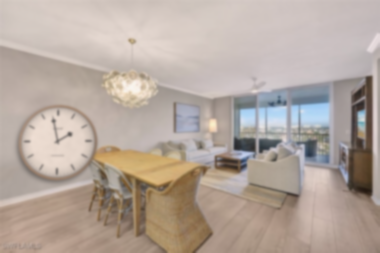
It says 1.58
